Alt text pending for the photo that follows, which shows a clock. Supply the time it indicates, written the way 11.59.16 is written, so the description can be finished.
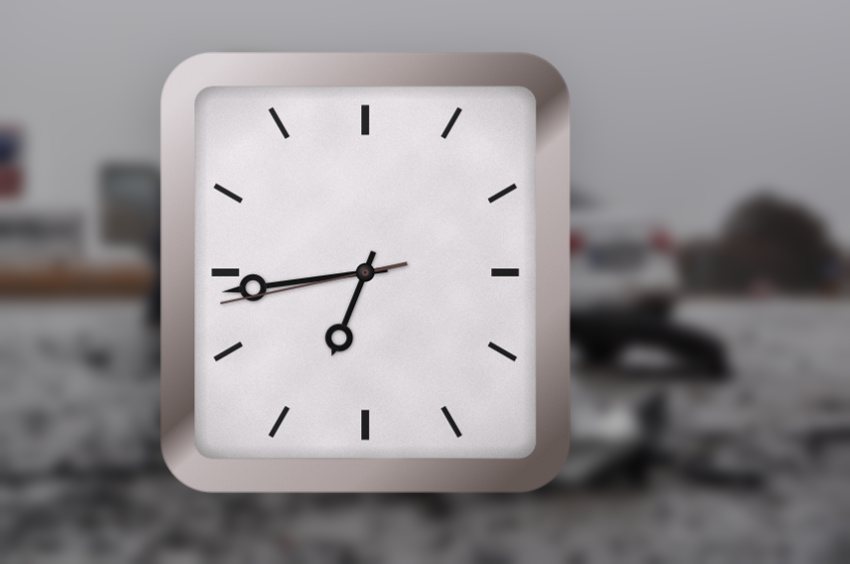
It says 6.43.43
